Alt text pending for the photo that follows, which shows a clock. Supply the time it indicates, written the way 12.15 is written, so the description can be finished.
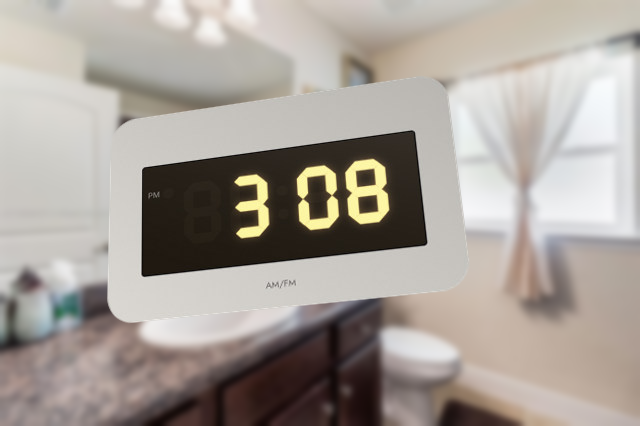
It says 3.08
